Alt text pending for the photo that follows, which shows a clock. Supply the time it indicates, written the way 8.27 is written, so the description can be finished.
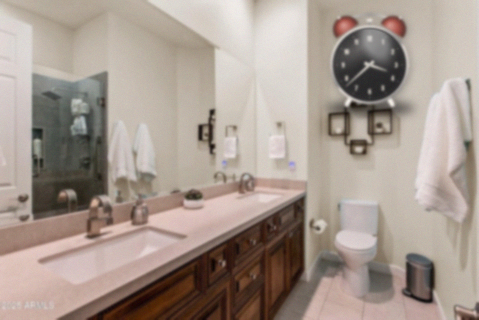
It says 3.38
